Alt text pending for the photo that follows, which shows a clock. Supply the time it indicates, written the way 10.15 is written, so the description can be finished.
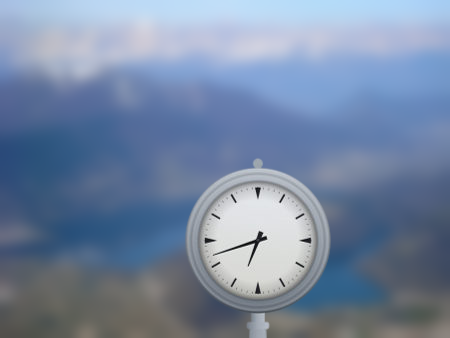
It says 6.42
